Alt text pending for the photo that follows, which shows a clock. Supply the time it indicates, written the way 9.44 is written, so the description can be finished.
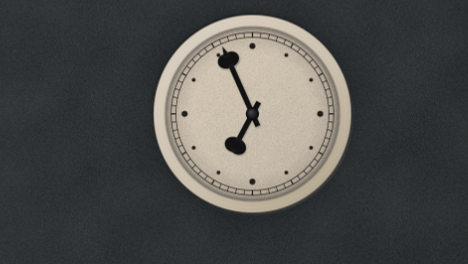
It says 6.56
